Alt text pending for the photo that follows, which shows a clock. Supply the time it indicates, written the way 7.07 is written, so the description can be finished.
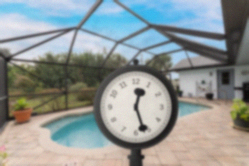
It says 12.27
